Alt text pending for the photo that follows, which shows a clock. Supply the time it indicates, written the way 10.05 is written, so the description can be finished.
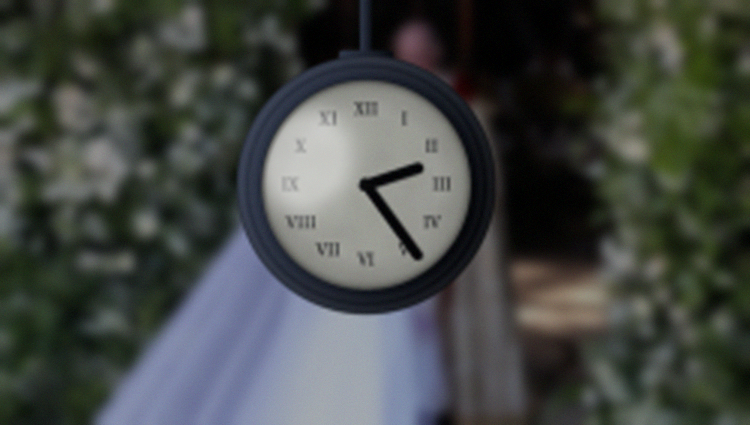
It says 2.24
